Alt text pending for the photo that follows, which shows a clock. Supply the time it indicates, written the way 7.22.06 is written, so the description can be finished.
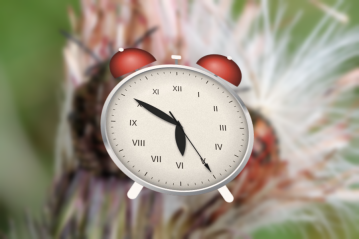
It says 5.50.25
